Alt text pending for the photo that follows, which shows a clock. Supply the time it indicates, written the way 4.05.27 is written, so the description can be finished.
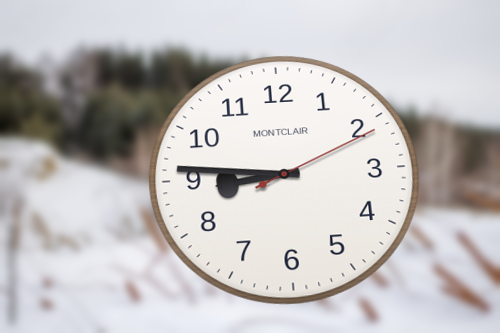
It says 8.46.11
